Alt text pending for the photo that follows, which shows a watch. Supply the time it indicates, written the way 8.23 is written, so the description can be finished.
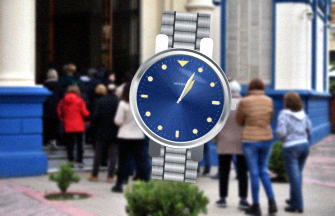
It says 1.04
